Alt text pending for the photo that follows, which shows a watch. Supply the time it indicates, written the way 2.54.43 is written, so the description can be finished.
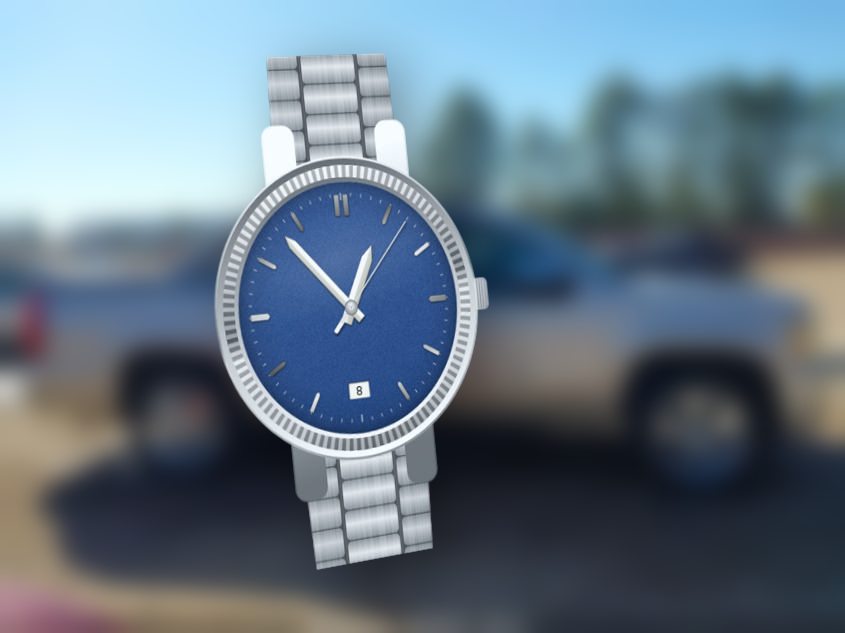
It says 12.53.07
